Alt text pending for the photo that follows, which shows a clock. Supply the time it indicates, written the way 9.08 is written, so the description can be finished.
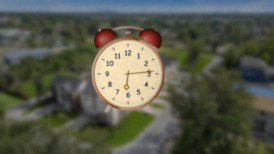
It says 6.14
